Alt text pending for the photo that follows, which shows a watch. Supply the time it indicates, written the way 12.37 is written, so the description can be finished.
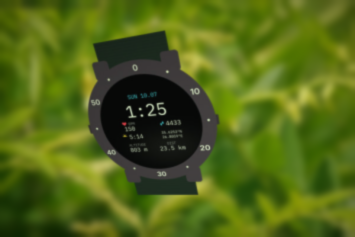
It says 1.25
